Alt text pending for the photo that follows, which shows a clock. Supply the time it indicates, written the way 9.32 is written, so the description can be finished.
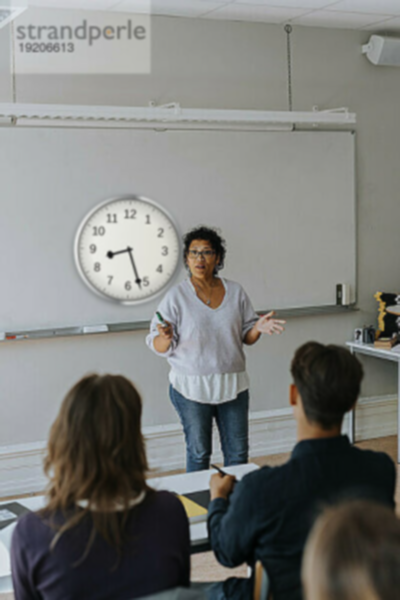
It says 8.27
